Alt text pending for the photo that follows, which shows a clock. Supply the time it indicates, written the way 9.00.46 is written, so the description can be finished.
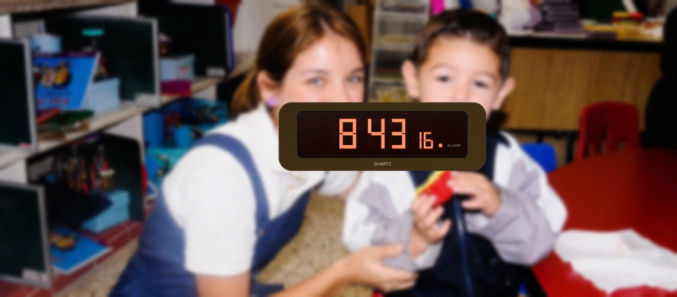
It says 8.43.16
